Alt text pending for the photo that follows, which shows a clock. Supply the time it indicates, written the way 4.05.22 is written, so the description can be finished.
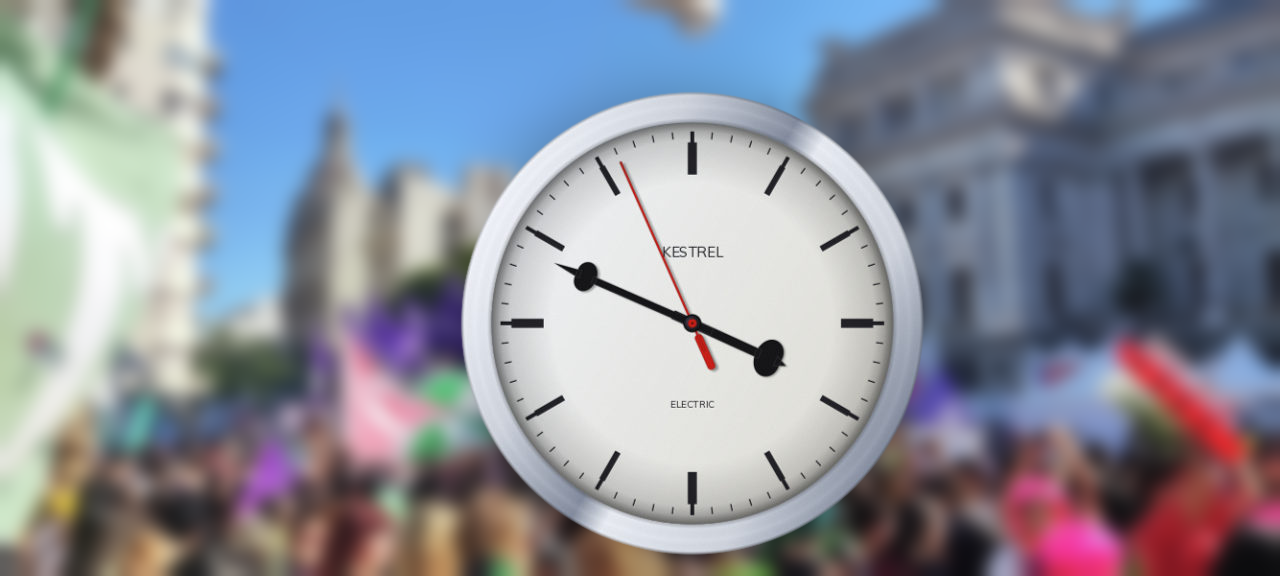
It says 3.48.56
